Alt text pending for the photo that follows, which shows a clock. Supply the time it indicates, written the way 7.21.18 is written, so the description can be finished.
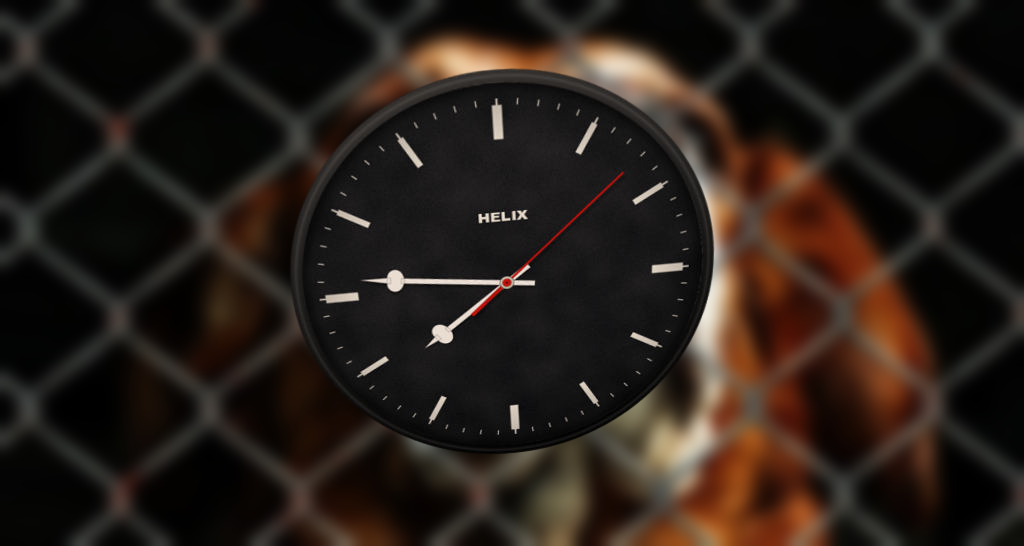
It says 7.46.08
